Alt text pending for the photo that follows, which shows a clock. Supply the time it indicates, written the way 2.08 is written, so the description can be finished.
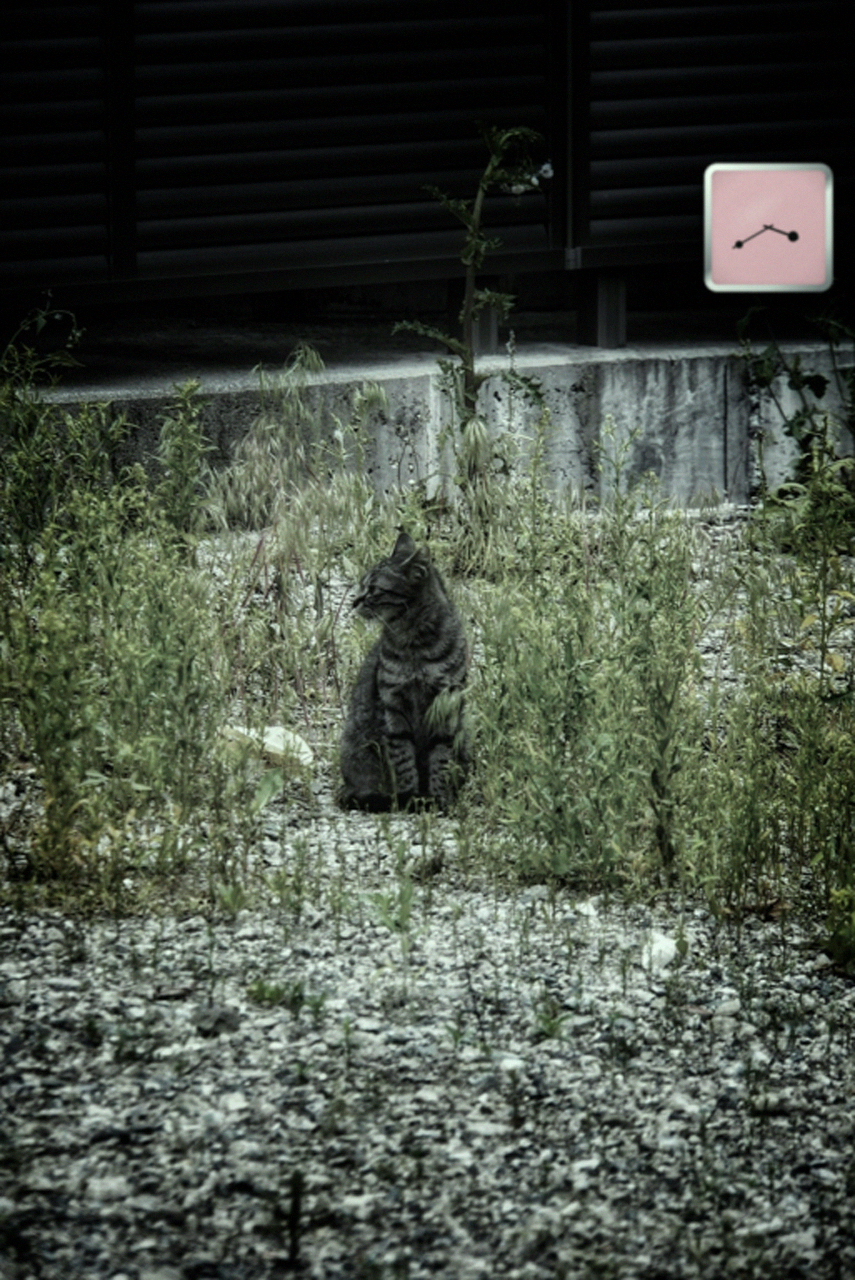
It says 3.40
